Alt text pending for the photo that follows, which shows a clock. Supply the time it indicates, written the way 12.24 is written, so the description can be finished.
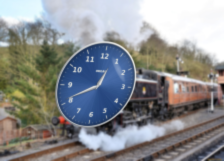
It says 12.41
